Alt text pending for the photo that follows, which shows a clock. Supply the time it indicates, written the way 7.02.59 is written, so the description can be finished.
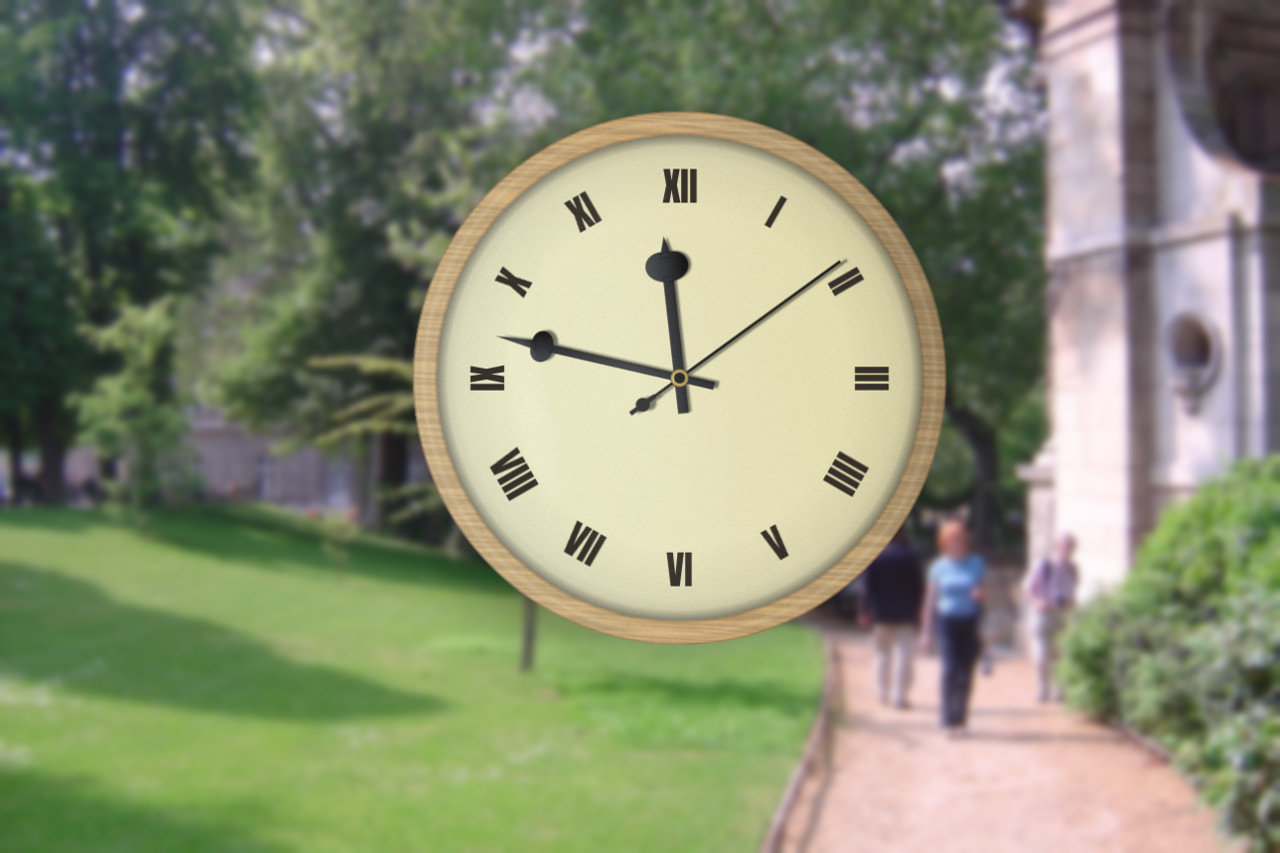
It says 11.47.09
